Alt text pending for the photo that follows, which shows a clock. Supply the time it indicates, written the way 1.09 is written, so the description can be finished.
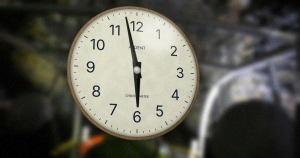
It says 5.58
